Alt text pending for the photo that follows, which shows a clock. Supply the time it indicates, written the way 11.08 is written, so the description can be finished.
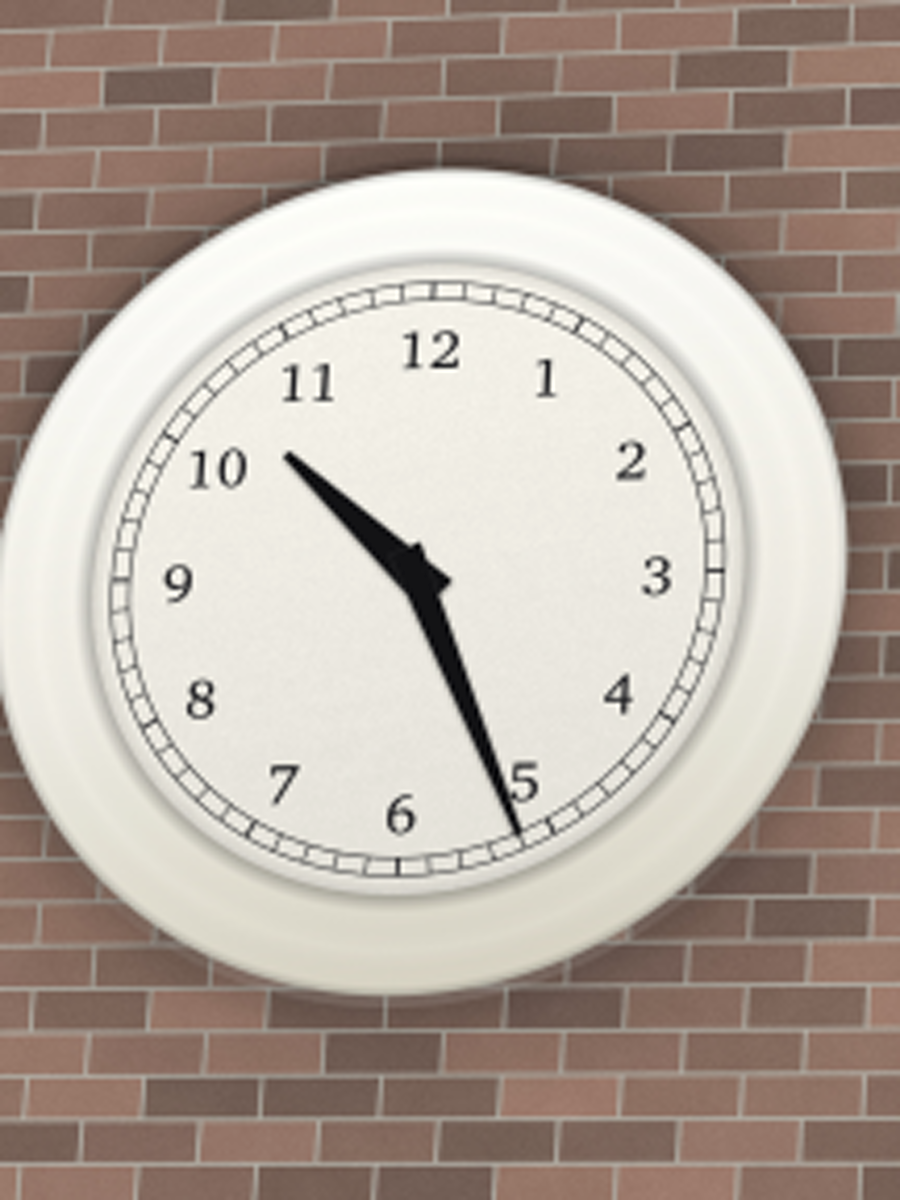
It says 10.26
